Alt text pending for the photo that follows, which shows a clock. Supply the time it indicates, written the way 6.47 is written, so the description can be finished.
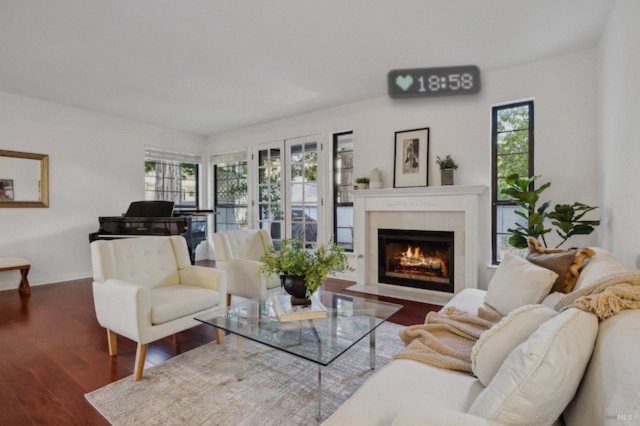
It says 18.58
